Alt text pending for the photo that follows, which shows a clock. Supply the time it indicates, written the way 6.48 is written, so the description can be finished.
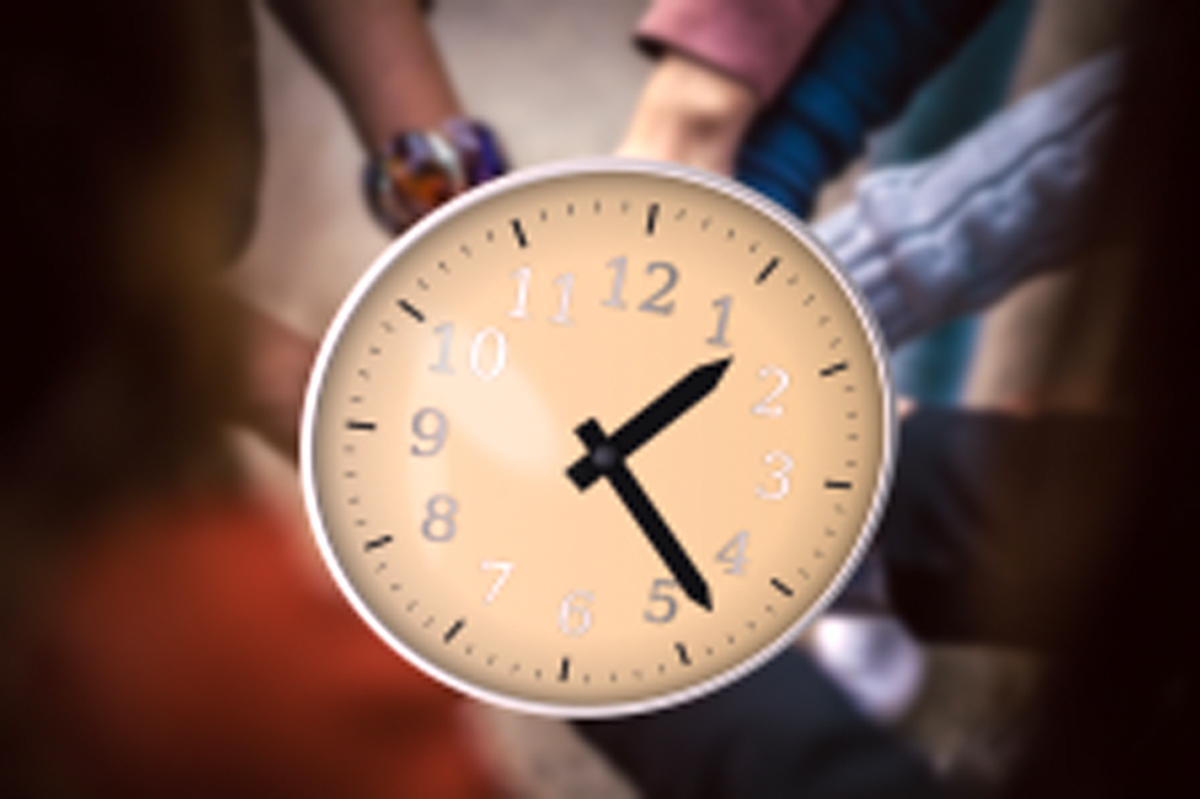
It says 1.23
